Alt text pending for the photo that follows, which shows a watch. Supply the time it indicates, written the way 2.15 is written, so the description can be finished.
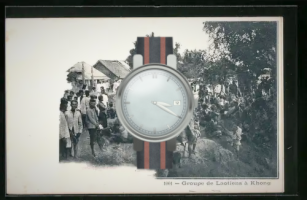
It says 3.20
